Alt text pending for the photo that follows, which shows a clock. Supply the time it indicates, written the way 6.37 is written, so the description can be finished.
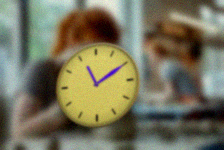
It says 11.10
